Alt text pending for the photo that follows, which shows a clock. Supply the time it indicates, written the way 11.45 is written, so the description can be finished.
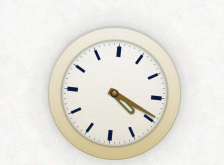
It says 4.19
